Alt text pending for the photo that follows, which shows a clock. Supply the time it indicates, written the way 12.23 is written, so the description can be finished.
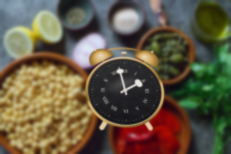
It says 1.58
